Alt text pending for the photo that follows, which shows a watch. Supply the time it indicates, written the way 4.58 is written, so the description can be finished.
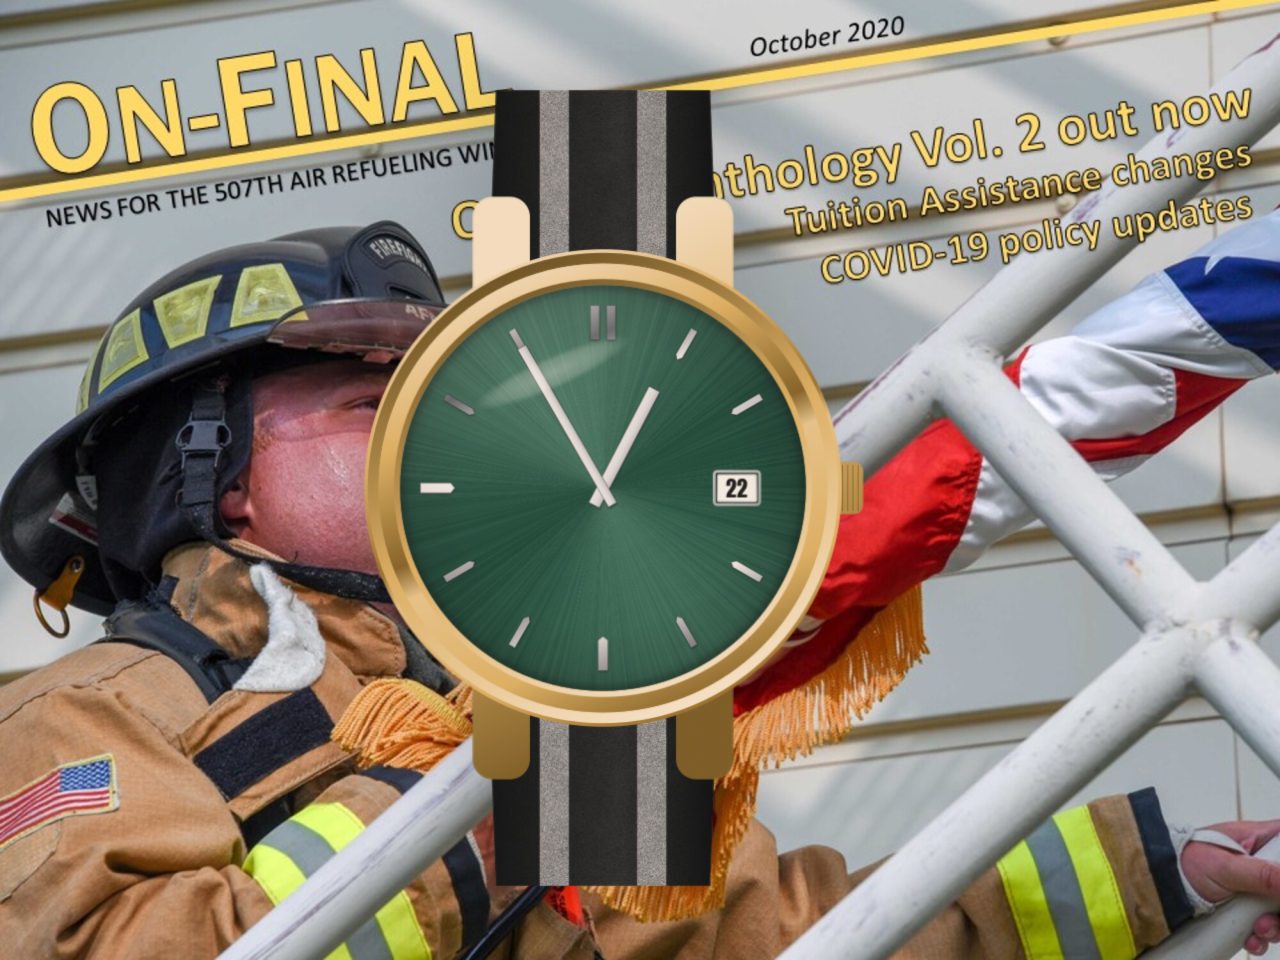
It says 12.55
